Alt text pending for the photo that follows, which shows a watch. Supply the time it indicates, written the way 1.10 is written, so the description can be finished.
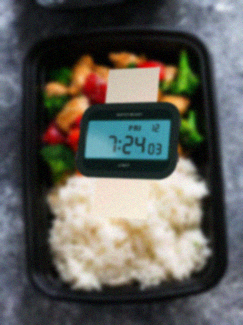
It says 7.24
